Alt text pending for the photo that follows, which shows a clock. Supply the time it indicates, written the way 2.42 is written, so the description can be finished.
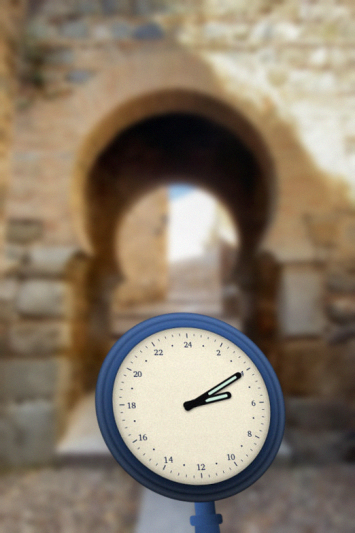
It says 5.10
